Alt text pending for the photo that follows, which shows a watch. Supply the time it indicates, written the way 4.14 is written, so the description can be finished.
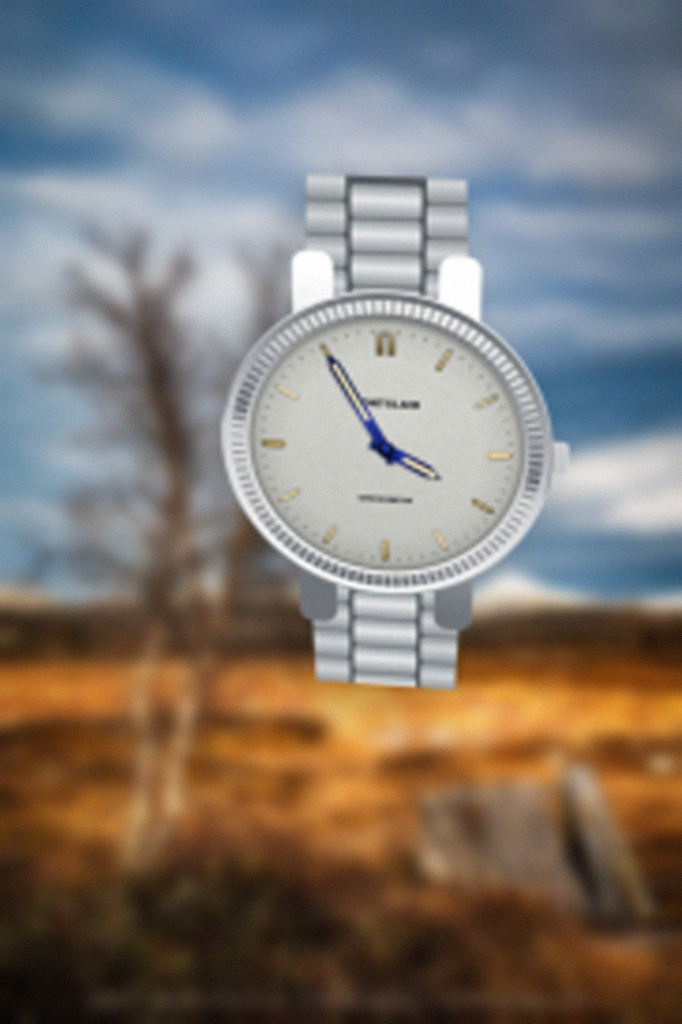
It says 3.55
